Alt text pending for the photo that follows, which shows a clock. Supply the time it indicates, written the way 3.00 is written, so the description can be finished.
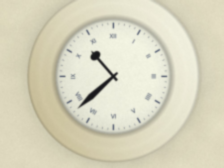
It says 10.38
